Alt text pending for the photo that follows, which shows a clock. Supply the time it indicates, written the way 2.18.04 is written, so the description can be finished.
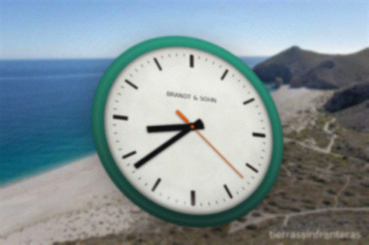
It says 8.38.22
